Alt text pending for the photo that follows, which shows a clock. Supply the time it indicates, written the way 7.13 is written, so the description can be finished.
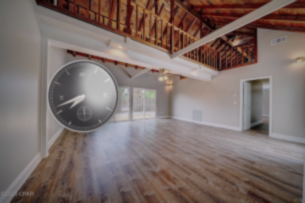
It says 7.42
